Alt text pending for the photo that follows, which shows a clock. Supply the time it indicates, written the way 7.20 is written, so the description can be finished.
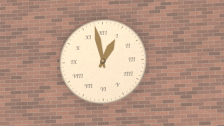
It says 12.58
